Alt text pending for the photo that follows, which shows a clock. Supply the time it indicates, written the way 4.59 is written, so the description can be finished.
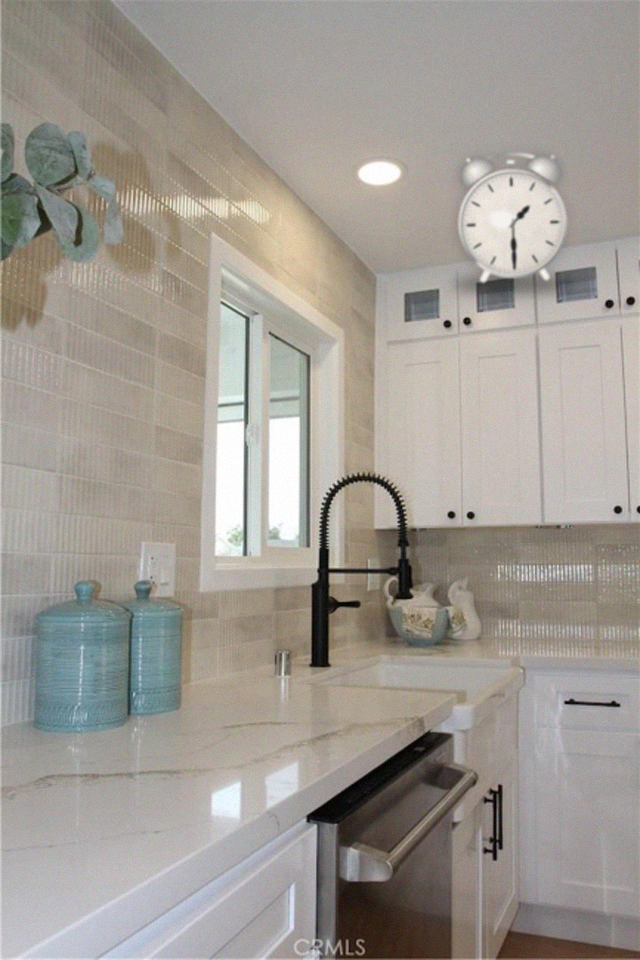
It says 1.30
